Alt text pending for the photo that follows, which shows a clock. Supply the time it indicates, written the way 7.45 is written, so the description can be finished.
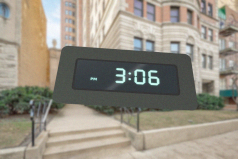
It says 3.06
